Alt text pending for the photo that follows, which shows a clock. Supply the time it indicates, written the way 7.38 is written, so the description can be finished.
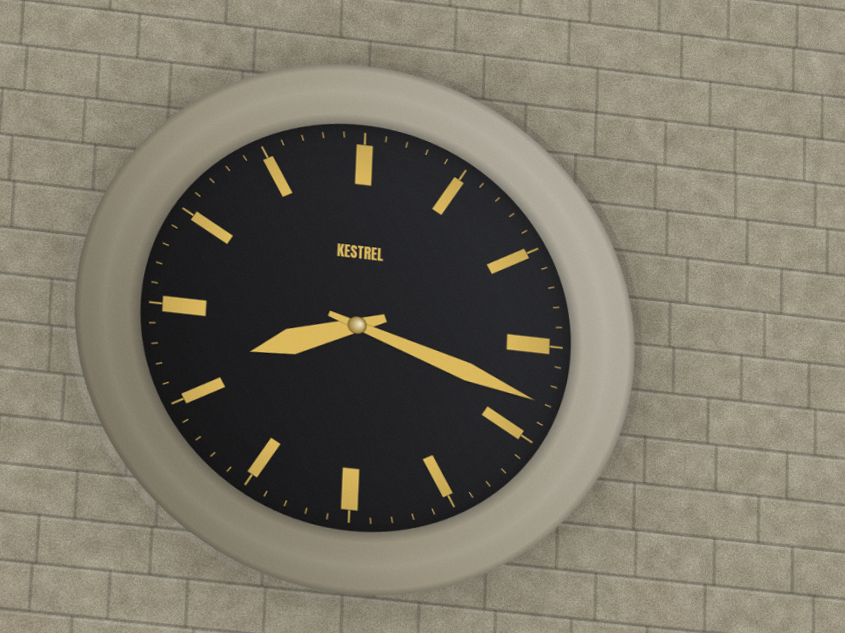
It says 8.18
